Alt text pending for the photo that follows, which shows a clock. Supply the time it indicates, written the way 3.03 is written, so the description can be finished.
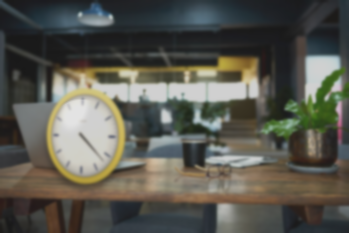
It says 4.22
